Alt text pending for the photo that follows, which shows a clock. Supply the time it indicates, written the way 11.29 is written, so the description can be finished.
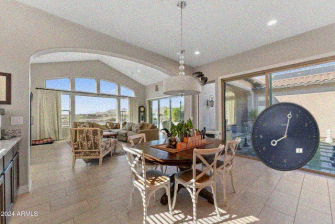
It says 8.02
